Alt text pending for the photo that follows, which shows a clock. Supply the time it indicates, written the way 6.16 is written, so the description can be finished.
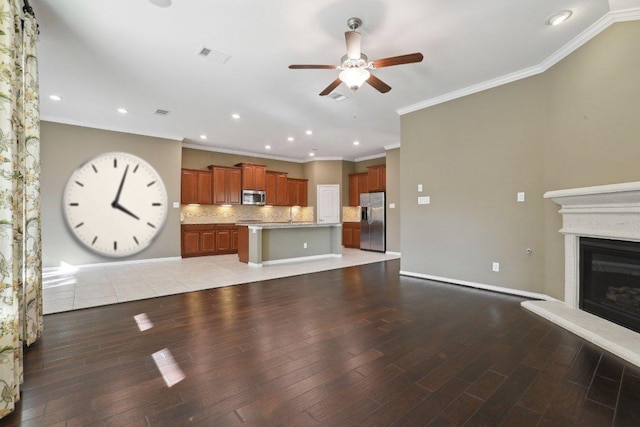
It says 4.03
